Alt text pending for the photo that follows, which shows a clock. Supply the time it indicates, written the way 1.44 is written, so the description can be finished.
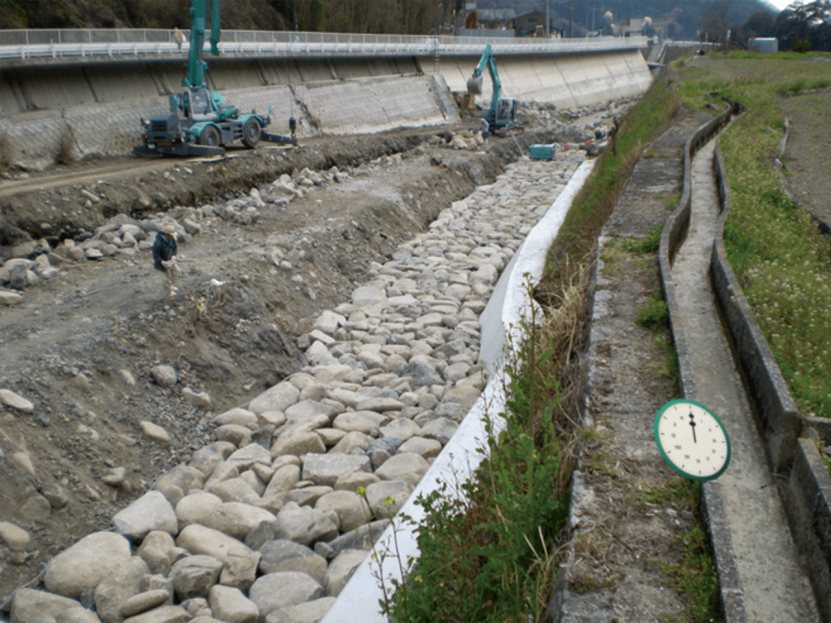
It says 12.00
